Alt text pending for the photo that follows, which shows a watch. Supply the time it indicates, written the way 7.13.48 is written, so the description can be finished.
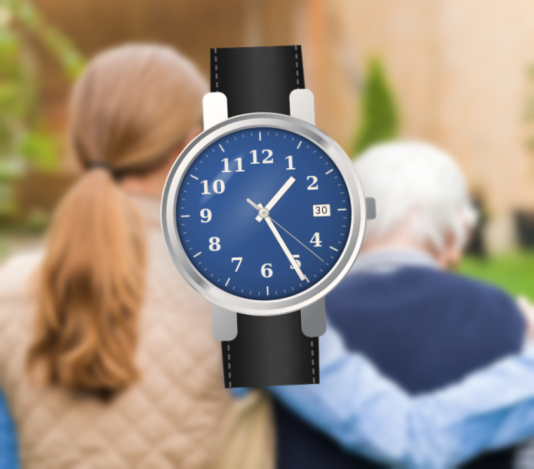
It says 1.25.22
